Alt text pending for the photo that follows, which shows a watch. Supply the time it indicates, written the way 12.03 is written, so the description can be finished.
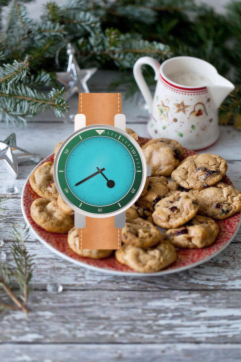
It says 4.40
